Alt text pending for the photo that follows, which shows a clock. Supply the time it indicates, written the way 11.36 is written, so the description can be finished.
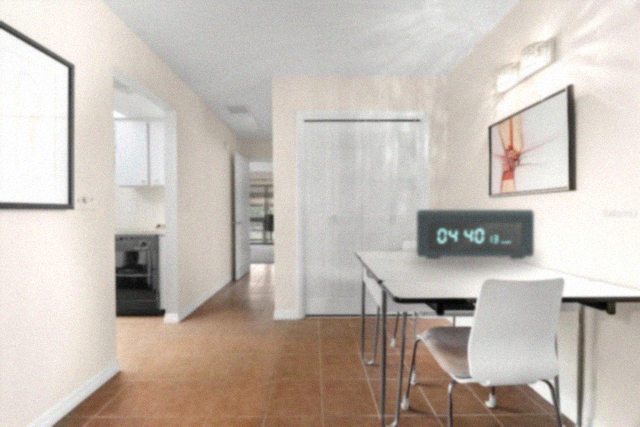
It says 4.40
